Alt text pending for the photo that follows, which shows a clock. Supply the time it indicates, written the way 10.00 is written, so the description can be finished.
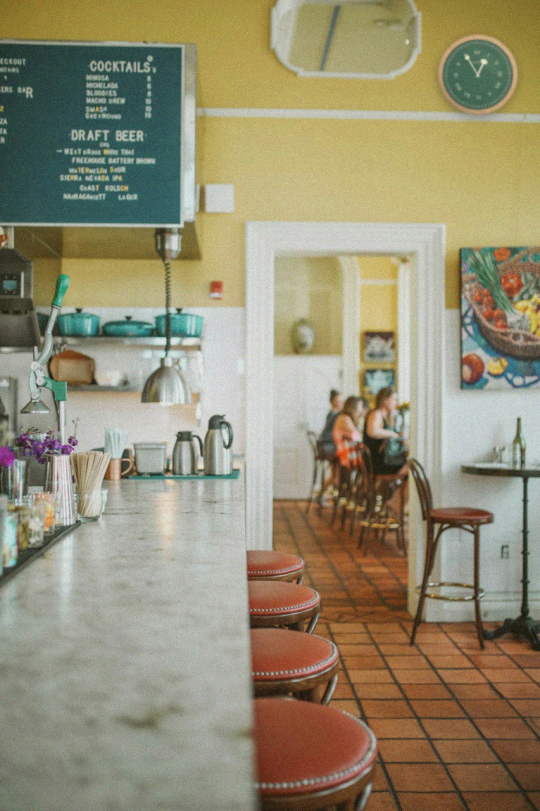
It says 12.55
